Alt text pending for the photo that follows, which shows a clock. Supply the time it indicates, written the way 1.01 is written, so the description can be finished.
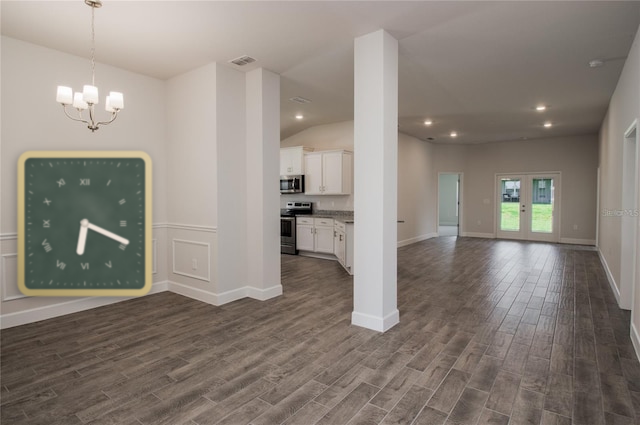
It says 6.19
